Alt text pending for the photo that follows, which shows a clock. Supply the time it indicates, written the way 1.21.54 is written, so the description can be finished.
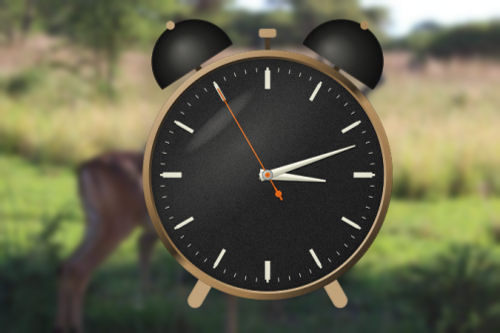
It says 3.11.55
